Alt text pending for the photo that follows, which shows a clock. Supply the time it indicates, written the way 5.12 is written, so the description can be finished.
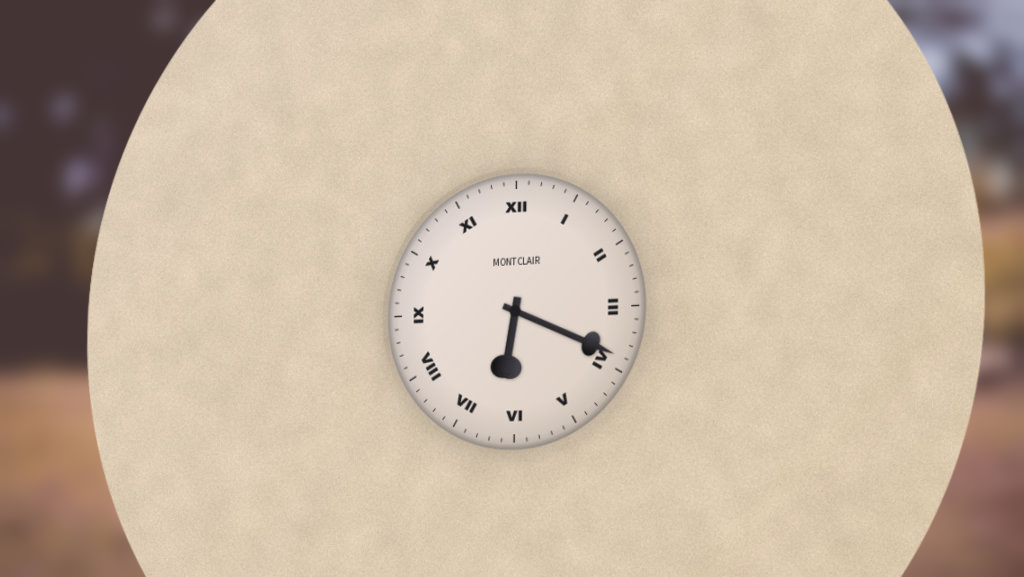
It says 6.19
